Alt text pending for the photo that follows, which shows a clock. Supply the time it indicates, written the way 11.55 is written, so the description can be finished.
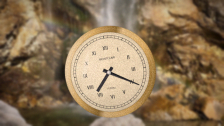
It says 7.20
